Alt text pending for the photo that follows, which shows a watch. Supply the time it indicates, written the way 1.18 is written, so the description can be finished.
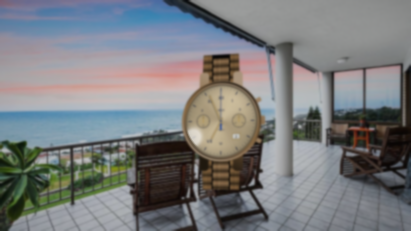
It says 6.56
